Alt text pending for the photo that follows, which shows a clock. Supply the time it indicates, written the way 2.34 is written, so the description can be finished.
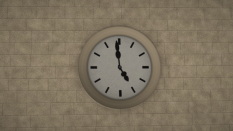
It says 4.59
